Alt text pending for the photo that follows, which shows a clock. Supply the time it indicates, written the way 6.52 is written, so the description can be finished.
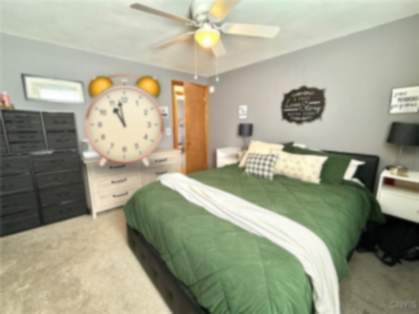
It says 10.58
